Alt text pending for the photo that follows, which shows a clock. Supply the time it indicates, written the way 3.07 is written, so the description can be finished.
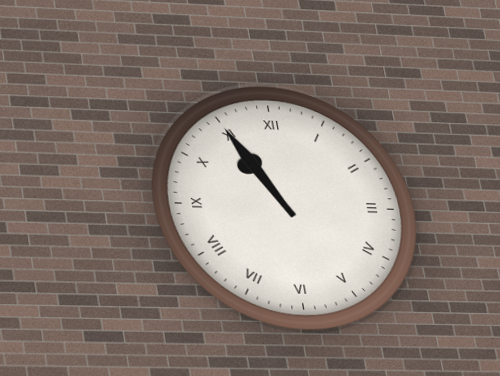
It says 10.55
